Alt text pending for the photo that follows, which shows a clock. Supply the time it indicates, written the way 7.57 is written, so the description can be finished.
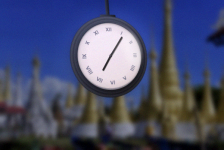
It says 7.06
